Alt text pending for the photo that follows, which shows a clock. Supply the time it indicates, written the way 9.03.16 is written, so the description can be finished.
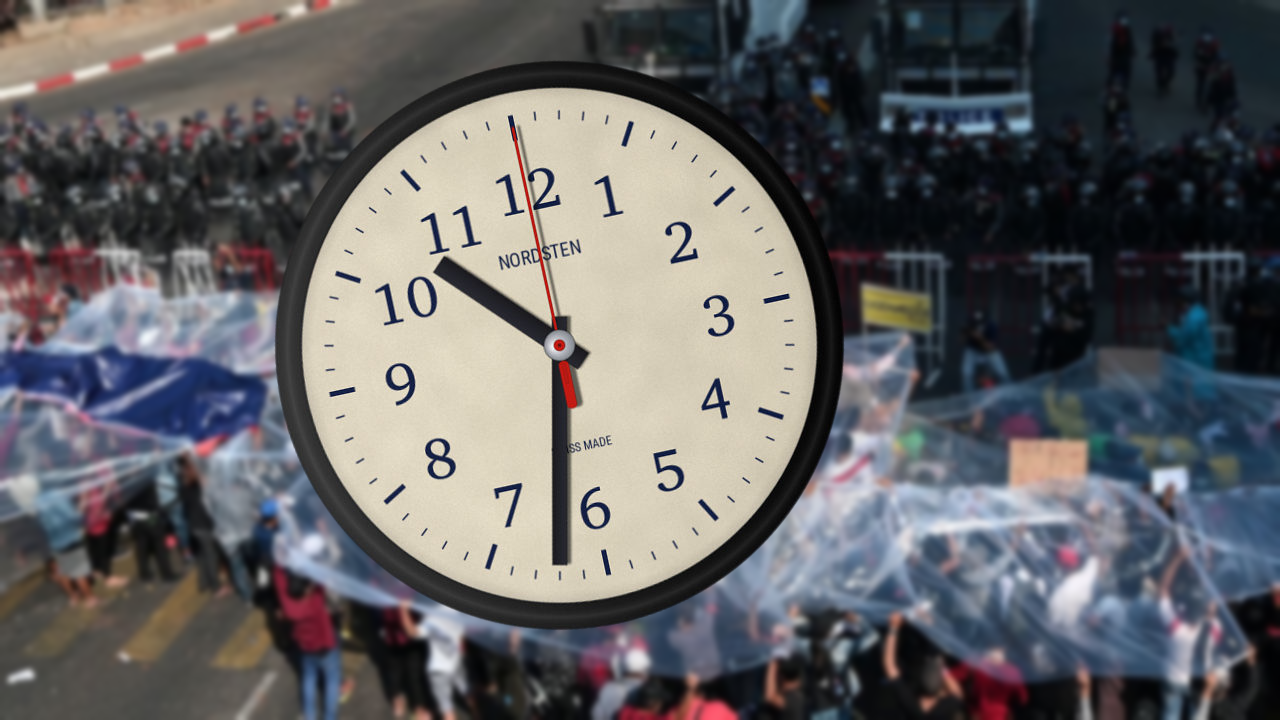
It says 10.32.00
